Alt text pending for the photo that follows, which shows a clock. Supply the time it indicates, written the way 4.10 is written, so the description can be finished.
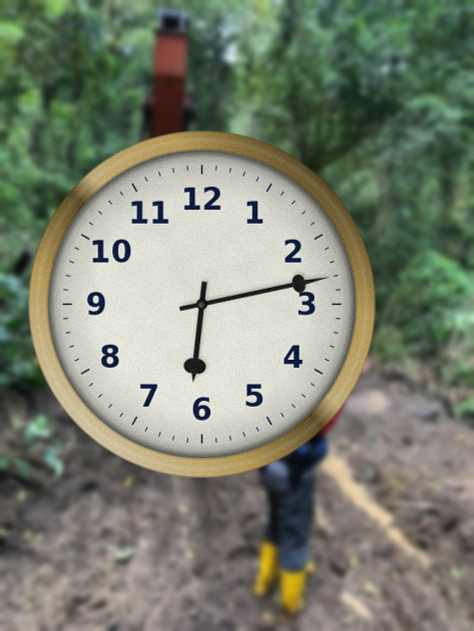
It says 6.13
